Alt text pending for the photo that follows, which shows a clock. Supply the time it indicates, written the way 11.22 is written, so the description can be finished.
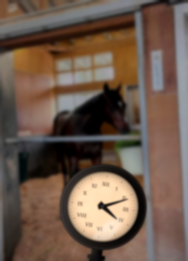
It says 4.11
